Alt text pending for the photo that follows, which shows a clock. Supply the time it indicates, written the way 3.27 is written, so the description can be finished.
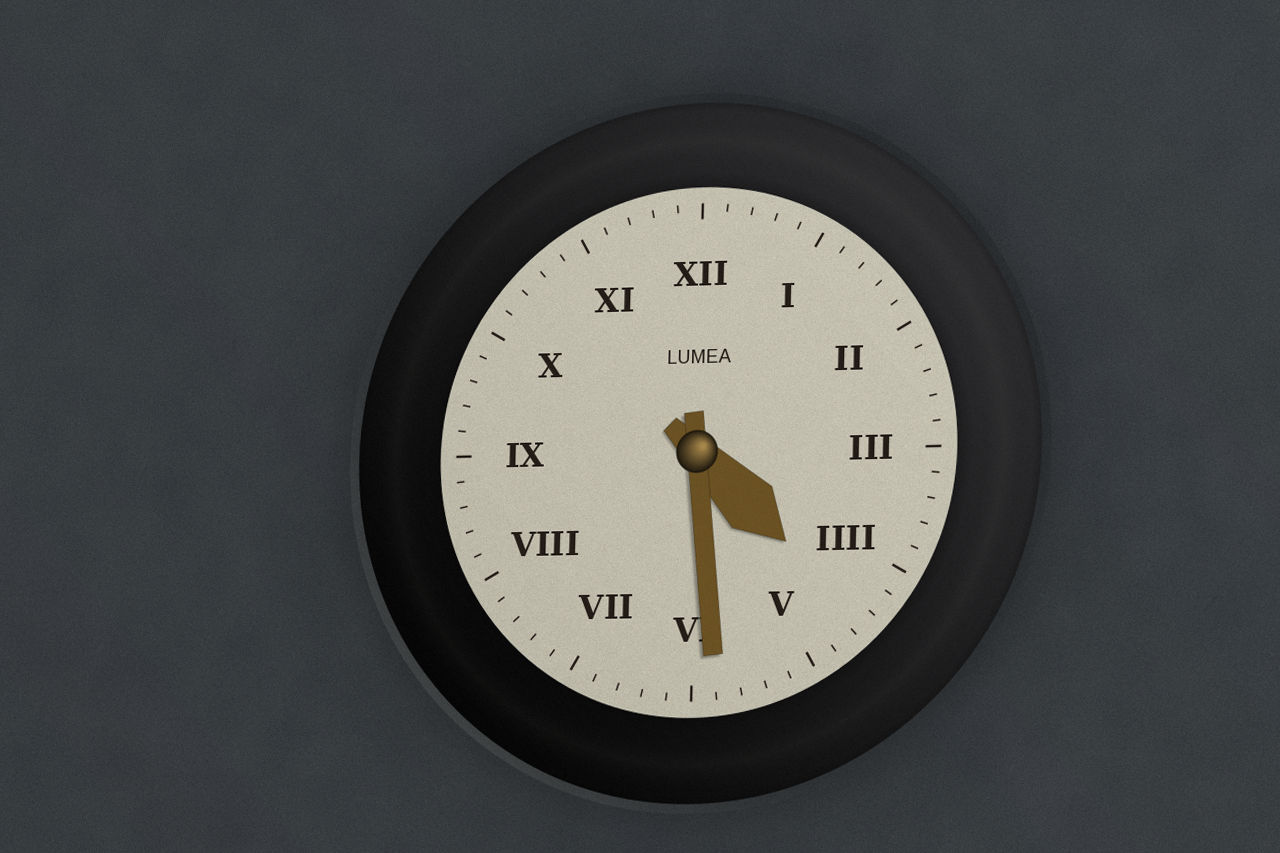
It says 4.29
